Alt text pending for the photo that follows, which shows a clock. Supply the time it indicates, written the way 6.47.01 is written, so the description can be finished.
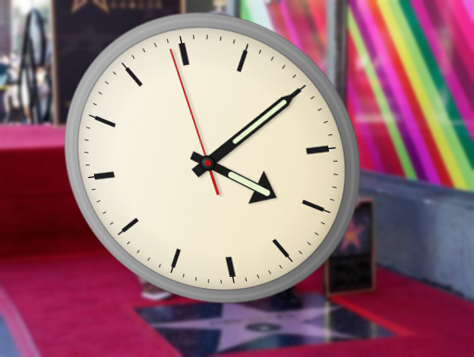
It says 4.09.59
